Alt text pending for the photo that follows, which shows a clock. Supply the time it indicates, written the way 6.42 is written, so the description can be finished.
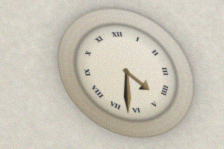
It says 4.32
